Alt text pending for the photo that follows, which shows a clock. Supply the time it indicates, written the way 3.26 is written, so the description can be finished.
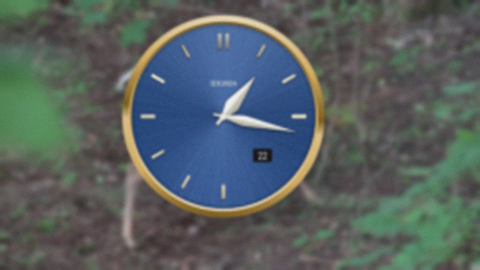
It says 1.17
